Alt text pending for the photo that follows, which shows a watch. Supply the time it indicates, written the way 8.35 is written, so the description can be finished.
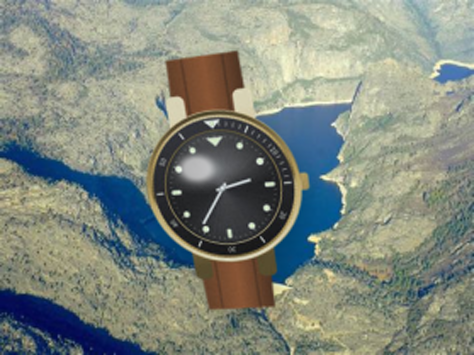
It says 2.36
